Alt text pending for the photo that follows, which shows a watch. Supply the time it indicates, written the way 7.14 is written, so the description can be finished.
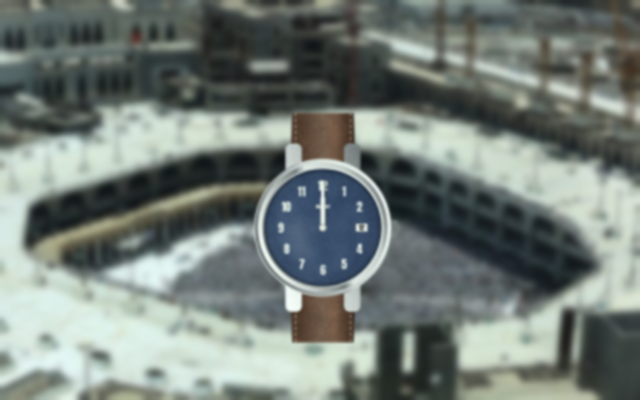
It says 12.00
